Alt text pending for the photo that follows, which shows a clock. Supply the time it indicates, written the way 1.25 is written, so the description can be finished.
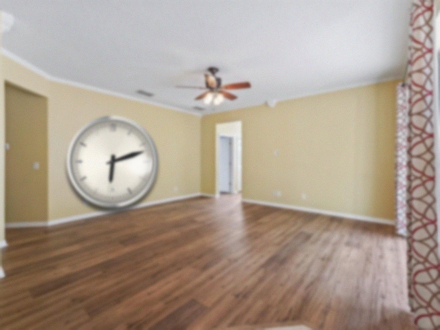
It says 6.12
